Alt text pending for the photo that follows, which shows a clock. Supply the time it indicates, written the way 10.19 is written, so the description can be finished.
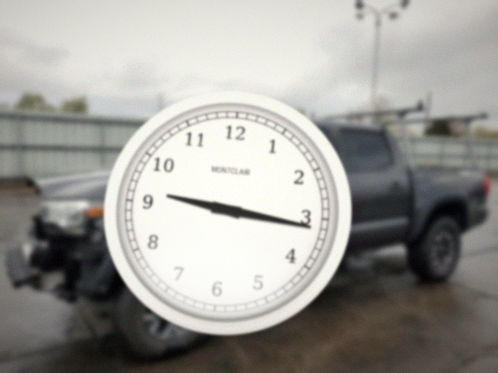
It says 9.16
